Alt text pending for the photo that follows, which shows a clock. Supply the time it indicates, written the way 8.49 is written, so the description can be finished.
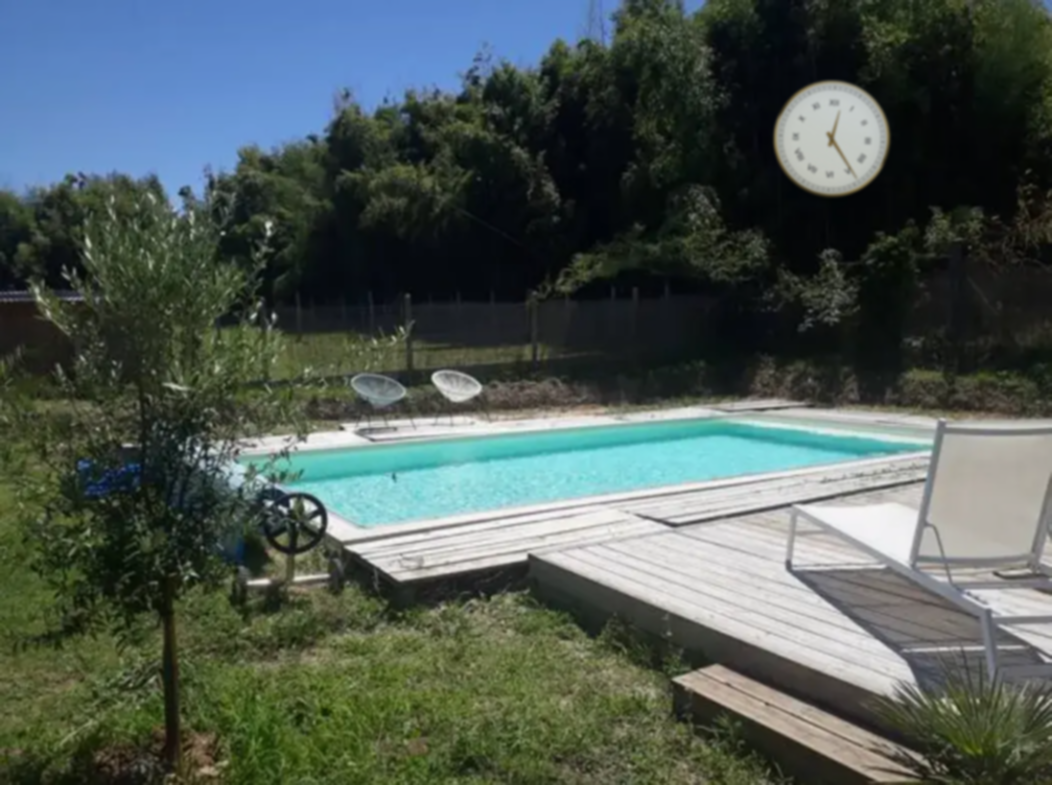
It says 12.24
